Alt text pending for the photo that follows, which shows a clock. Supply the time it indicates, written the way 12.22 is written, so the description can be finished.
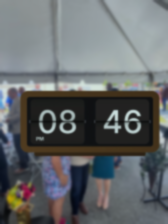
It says 8.46
